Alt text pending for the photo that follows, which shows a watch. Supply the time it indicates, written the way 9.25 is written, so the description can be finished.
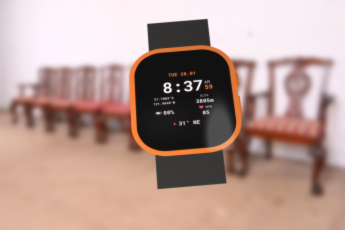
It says 8.37
